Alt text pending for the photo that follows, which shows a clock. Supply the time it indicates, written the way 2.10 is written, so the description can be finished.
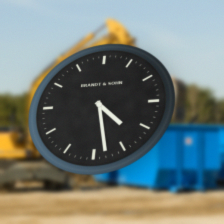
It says 4.28
